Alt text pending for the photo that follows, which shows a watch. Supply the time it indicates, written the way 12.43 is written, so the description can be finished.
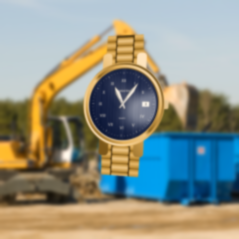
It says 11.06
